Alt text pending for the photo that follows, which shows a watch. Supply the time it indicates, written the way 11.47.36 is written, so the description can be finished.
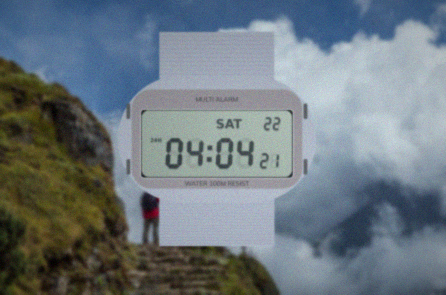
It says 4.04.21
